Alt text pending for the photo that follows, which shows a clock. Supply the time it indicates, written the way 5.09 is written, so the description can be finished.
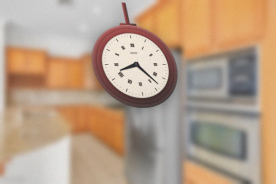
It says 8.23
